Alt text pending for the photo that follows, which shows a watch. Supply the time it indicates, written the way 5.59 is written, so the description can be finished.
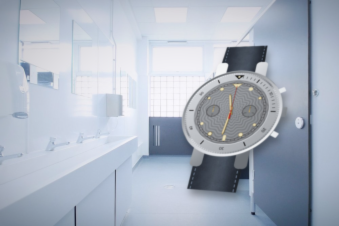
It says 11.31
